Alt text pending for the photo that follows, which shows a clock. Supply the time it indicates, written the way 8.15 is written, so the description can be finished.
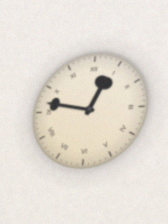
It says 12.47
